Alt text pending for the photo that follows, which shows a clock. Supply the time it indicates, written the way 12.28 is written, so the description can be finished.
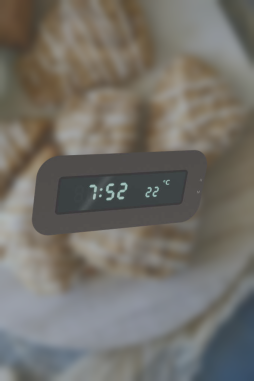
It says 7.52
